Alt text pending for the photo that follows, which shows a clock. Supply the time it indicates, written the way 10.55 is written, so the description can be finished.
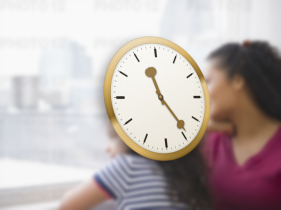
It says 11.24
